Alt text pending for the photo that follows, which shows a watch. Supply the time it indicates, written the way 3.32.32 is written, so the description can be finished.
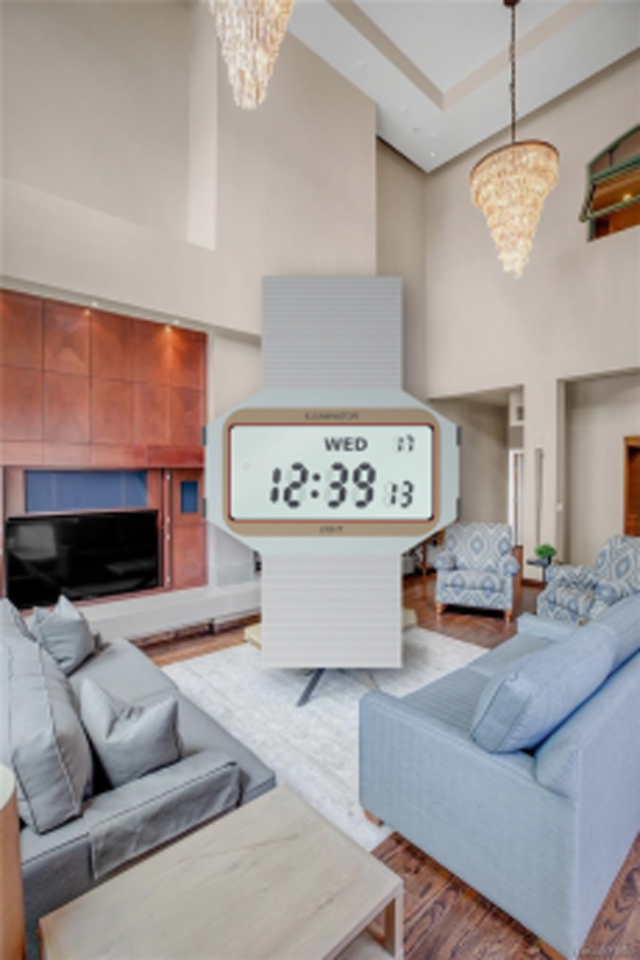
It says 12.39.13
